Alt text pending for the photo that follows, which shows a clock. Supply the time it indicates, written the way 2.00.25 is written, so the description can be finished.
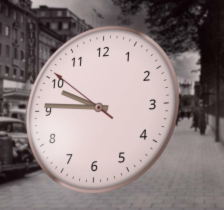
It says 9.45.51
